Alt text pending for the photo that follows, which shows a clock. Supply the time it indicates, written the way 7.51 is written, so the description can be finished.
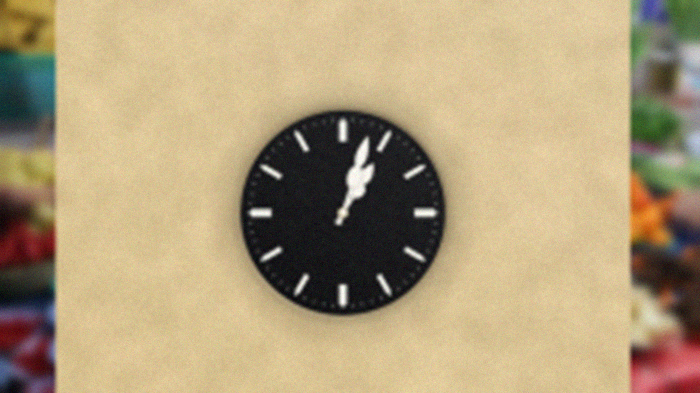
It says 1.03
